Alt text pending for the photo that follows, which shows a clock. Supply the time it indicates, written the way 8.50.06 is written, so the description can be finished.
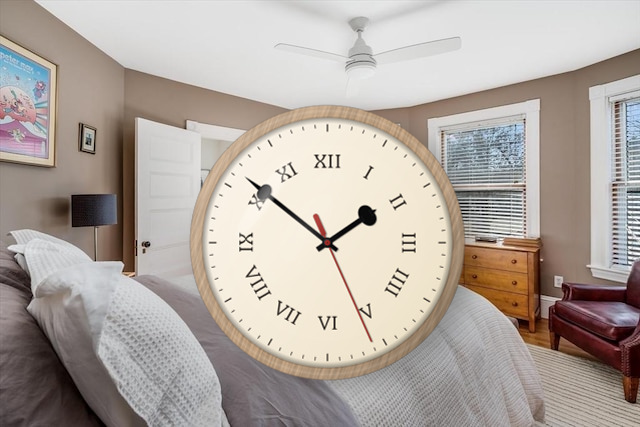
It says 1.51.26
